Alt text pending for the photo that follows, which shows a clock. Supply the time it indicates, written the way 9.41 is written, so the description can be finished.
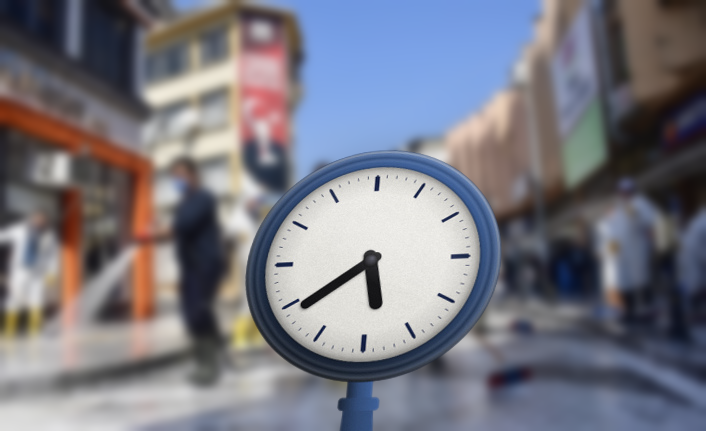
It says 5.39
